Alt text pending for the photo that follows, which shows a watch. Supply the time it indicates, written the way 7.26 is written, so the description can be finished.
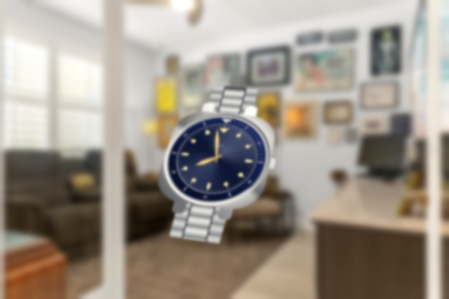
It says 7.58
